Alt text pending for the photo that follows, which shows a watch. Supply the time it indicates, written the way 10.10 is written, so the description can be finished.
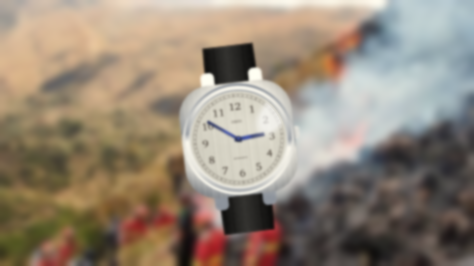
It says 2.51
